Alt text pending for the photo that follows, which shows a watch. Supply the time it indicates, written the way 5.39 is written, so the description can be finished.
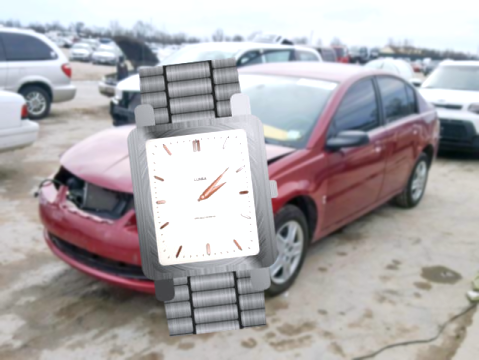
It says 2.08
